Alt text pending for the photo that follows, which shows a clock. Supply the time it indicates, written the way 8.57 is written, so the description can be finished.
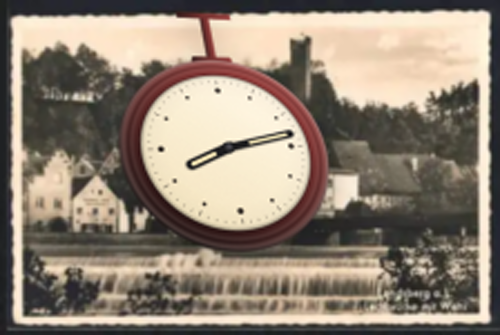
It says 8.13
